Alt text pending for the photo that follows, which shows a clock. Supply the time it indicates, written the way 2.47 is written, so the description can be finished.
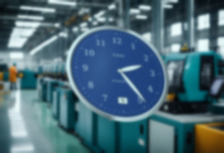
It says 2.24
